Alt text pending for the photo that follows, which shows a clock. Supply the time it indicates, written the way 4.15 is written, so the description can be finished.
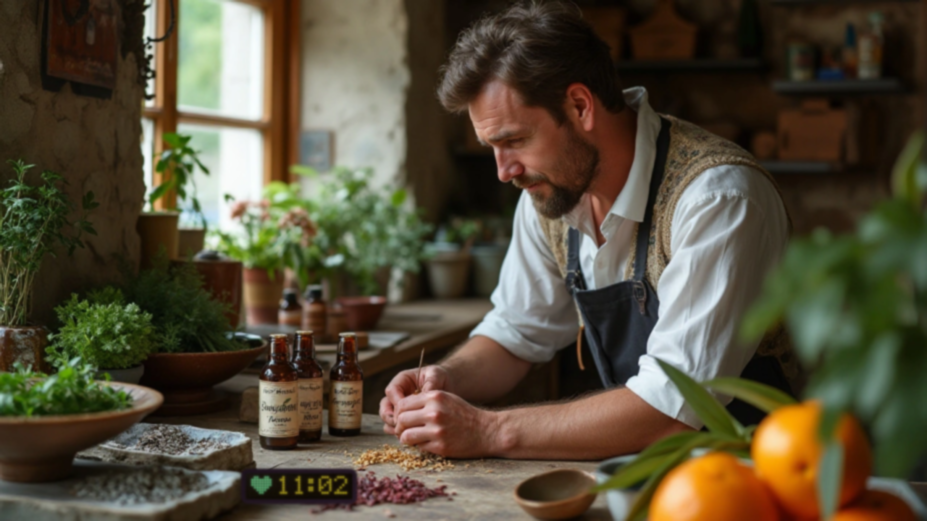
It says 11.02
